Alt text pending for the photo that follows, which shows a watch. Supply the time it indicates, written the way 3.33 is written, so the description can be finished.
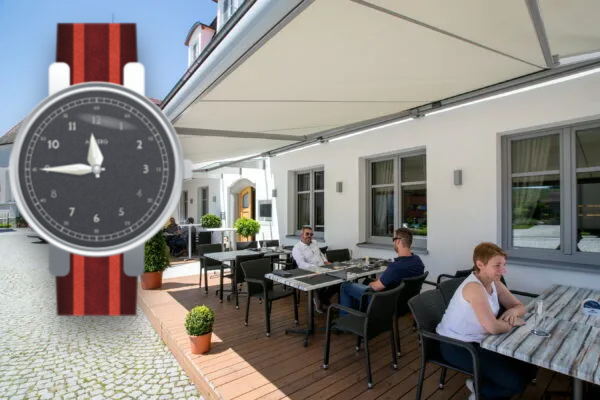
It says 11.45
